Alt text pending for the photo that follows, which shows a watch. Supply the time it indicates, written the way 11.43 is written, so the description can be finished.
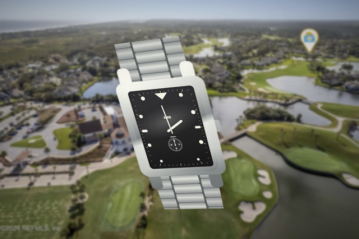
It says 1.59
